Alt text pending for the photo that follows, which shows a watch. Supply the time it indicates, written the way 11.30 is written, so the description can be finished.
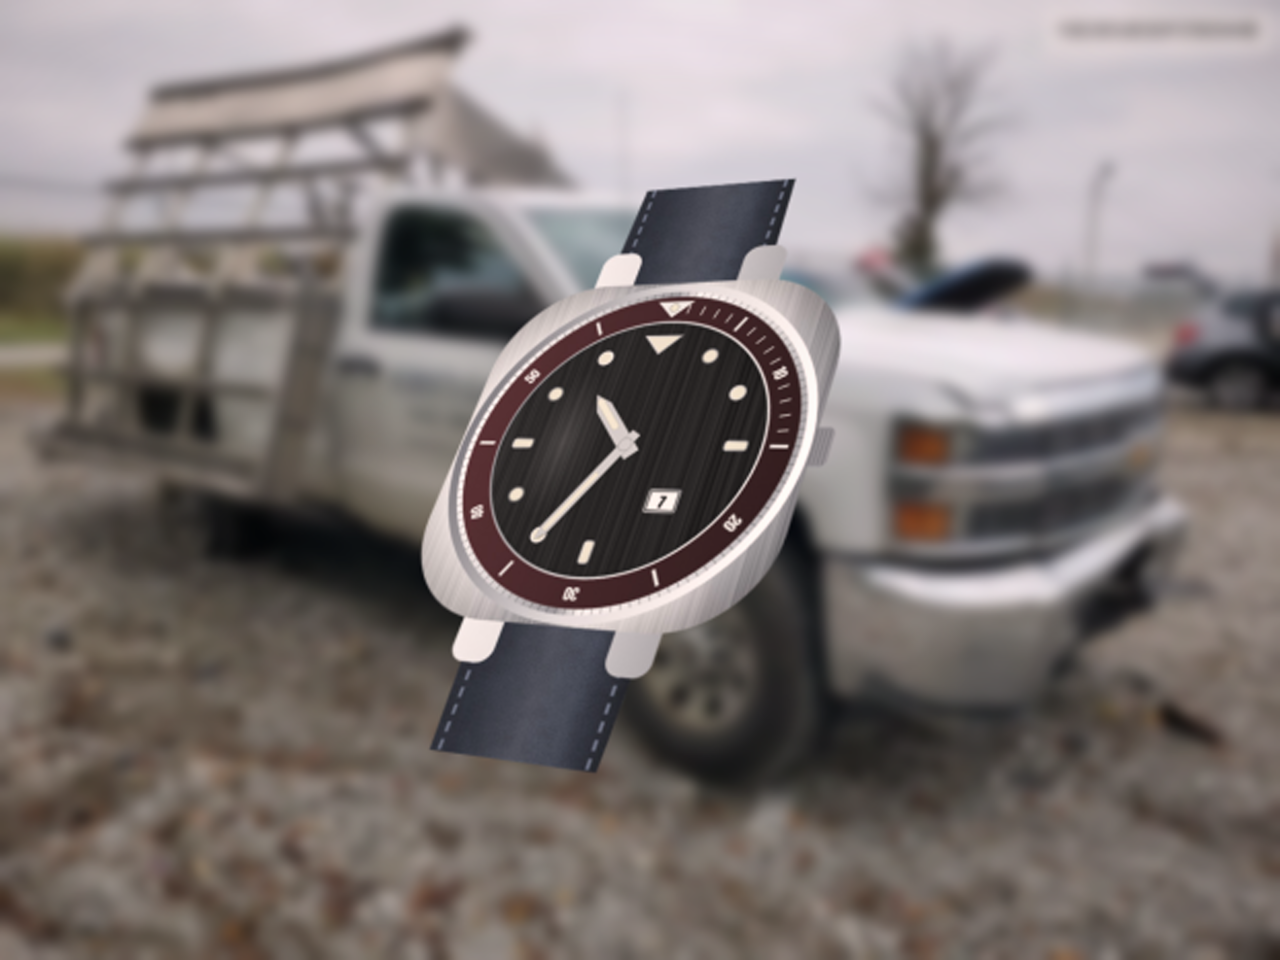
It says 10.35
